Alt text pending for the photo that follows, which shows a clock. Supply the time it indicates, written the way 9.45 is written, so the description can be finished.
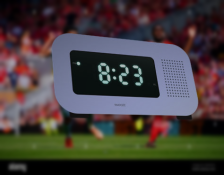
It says 8.23
